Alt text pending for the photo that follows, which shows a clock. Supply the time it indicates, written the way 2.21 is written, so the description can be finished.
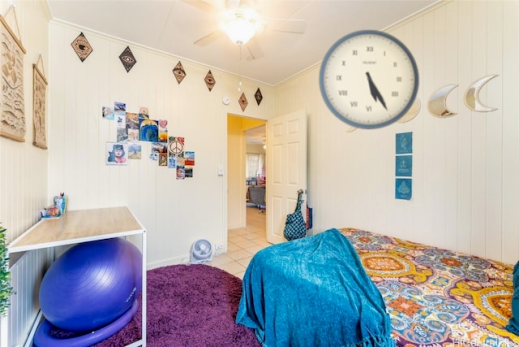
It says 5.25
